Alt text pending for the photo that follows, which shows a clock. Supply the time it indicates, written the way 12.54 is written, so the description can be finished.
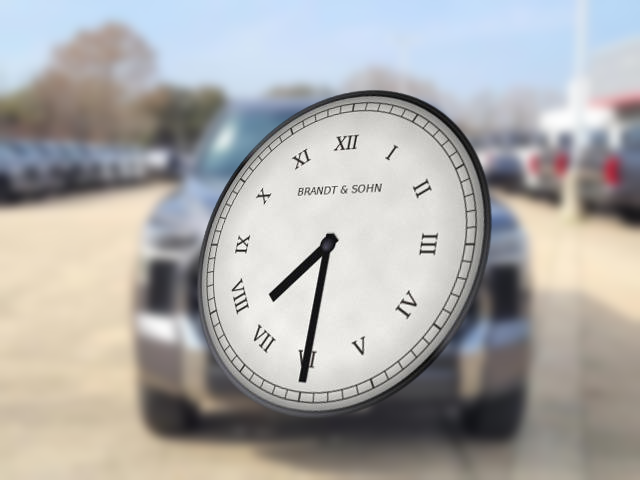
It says 7.30
